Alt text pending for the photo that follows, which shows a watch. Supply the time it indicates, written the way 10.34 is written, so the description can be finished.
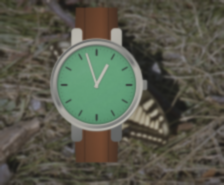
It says 12.57
